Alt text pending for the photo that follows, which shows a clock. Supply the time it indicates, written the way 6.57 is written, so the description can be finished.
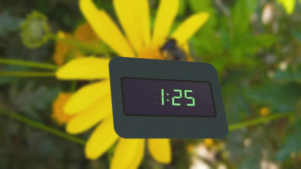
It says 1.25
